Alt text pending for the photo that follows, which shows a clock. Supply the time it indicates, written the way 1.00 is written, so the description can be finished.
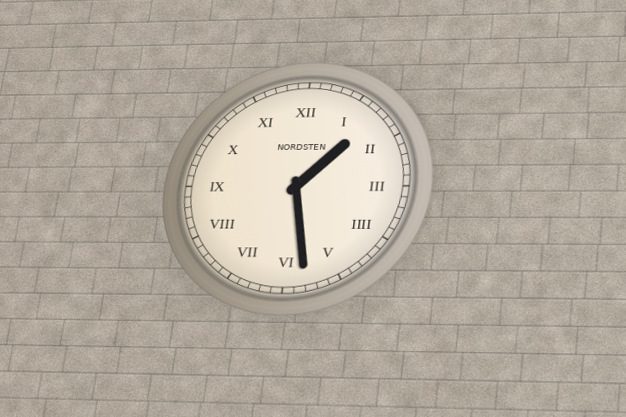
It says 1.28
